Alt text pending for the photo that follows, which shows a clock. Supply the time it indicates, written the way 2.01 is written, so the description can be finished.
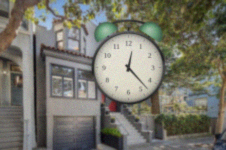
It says 12.23
